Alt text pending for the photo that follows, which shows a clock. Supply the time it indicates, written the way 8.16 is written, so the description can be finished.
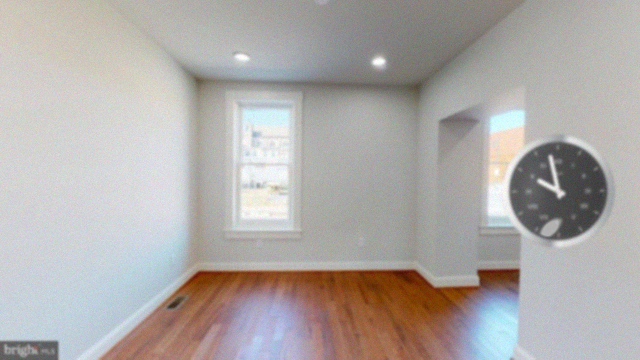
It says 9.58
